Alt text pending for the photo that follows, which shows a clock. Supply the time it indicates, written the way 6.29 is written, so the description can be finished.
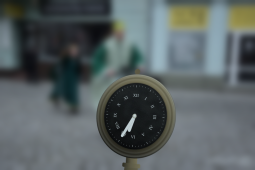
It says 6.35
